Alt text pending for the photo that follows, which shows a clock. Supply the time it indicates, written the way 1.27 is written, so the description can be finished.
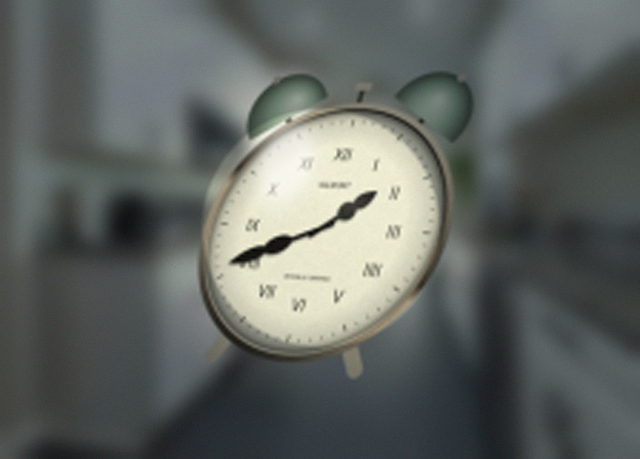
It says 1.41
